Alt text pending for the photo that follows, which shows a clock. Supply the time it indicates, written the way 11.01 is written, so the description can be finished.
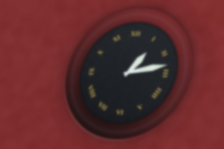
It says 1.13
